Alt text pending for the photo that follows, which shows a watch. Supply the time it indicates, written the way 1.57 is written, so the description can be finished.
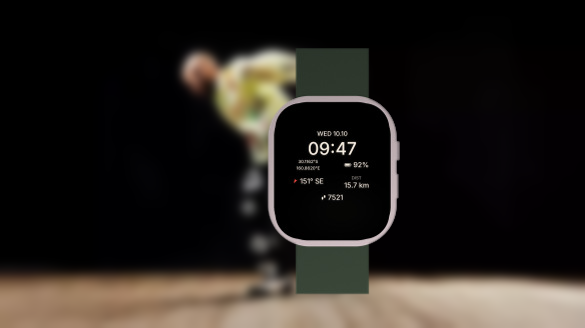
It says 9.47
